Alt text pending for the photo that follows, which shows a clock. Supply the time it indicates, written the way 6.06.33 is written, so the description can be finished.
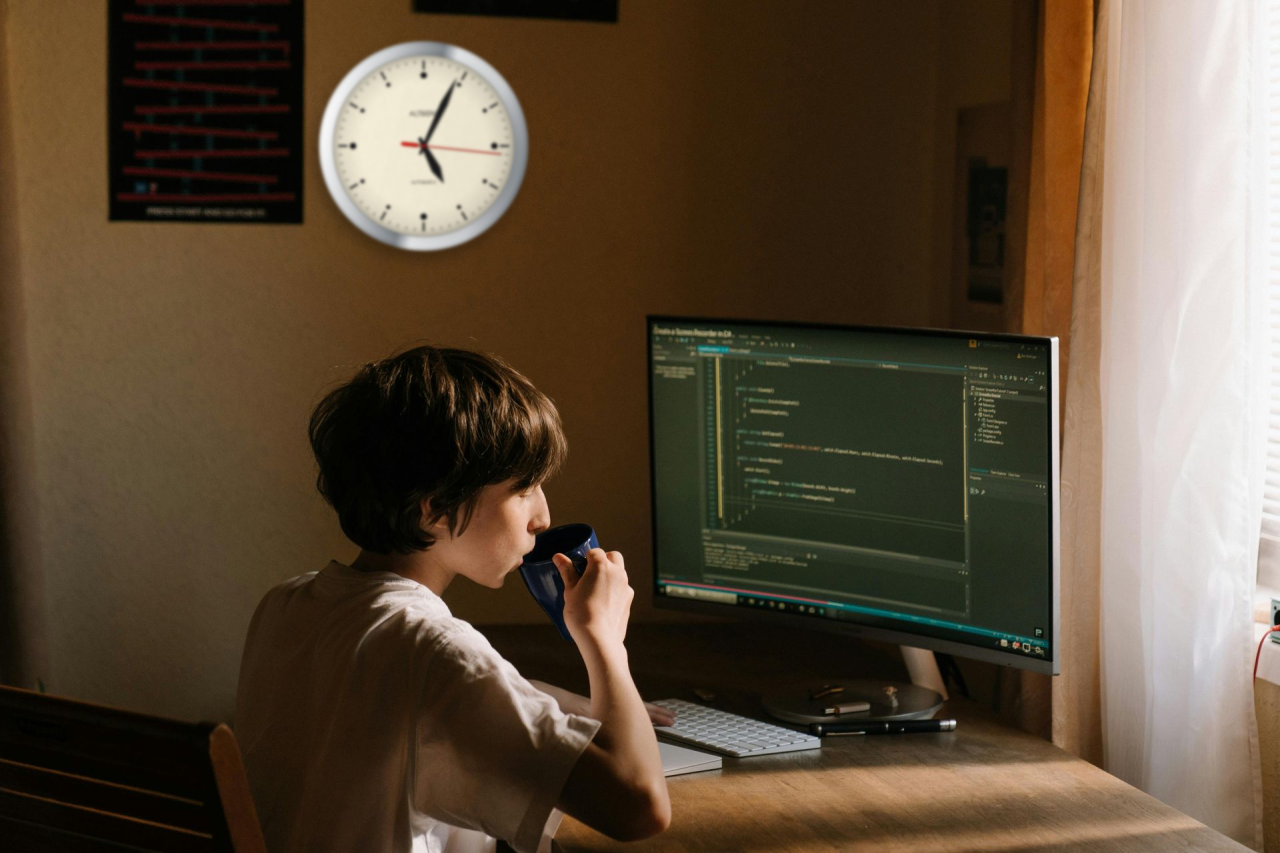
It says 5.04.16
